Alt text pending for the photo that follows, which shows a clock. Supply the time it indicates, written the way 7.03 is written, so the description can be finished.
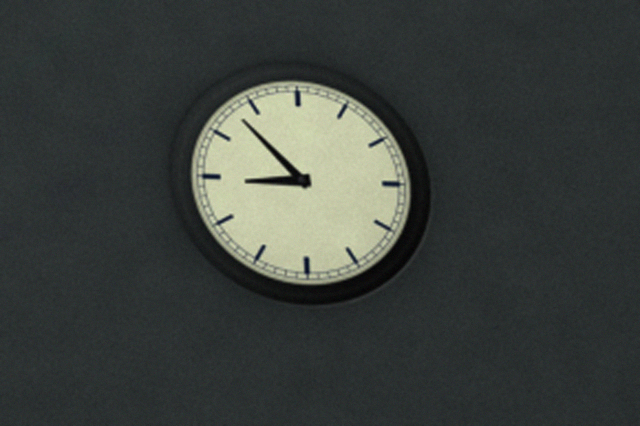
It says 8.53
